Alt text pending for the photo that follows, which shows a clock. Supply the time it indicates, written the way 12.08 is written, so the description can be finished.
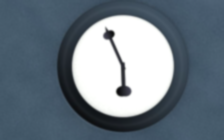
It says 5.56
